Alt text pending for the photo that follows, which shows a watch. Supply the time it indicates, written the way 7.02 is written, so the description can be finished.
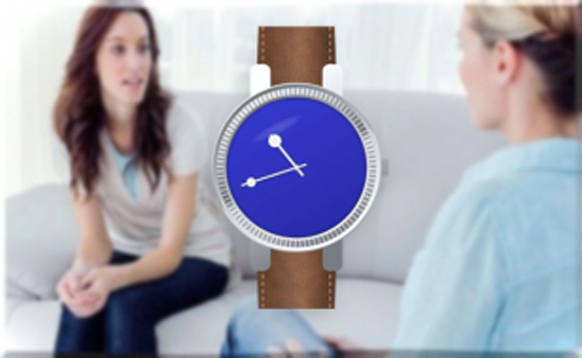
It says 10.42
